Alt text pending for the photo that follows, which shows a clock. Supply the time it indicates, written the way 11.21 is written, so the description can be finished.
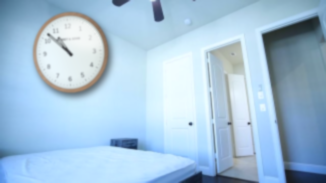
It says 10.52
